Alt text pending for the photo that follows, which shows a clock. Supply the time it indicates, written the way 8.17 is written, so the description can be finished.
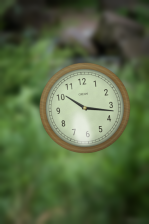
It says 10.17
